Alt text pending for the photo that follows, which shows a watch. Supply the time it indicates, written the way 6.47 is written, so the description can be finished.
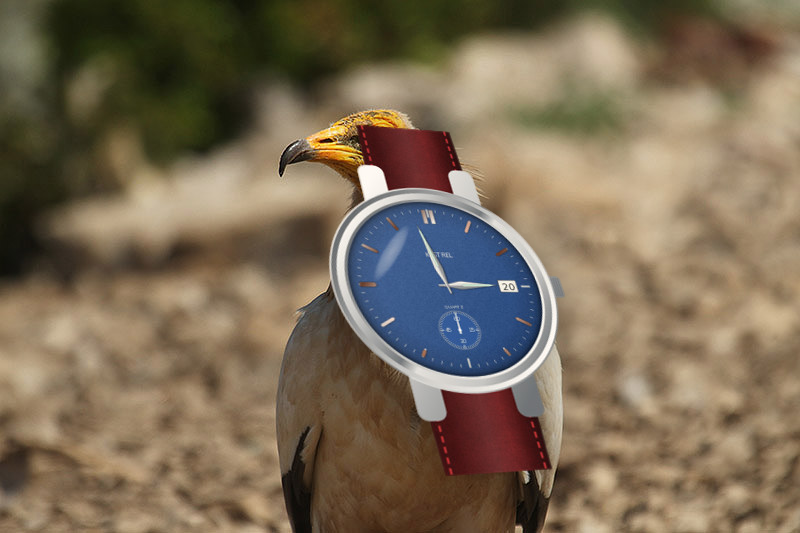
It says 2.58
